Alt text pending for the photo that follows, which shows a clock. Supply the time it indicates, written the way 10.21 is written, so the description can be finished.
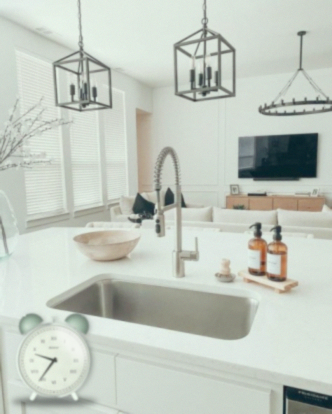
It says 9.36
